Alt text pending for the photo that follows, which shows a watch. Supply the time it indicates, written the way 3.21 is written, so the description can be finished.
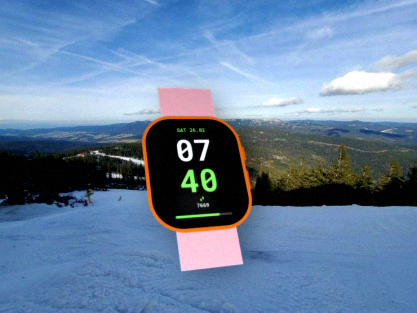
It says 7.40
